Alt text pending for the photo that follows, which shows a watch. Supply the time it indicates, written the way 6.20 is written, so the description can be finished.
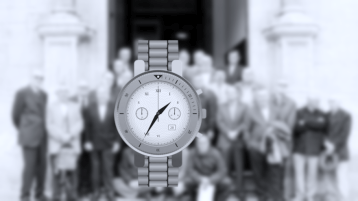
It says 1.35
